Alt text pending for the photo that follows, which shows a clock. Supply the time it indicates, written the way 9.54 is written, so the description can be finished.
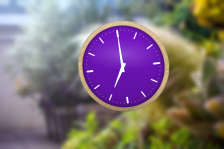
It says 7.00
